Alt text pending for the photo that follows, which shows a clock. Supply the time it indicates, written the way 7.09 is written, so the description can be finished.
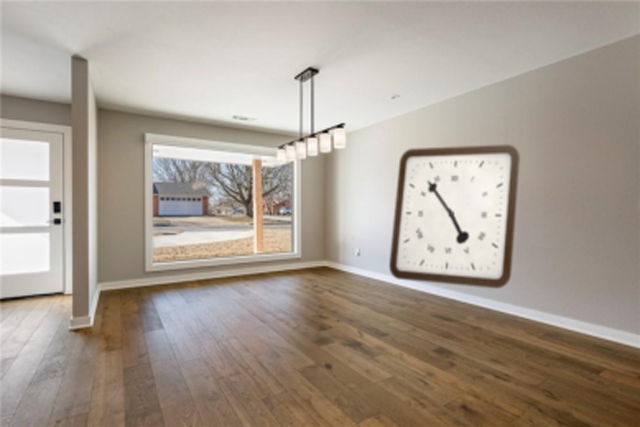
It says 4.53
